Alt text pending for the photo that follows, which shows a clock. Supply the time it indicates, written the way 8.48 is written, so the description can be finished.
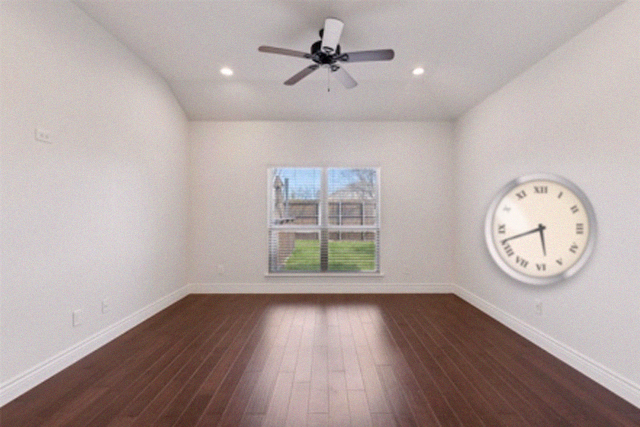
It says 5.42
